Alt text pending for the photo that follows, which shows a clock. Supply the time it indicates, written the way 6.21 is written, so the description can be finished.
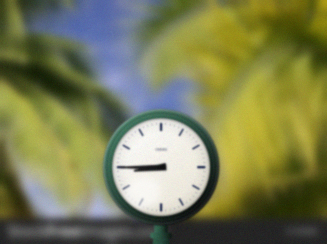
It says 8.45
